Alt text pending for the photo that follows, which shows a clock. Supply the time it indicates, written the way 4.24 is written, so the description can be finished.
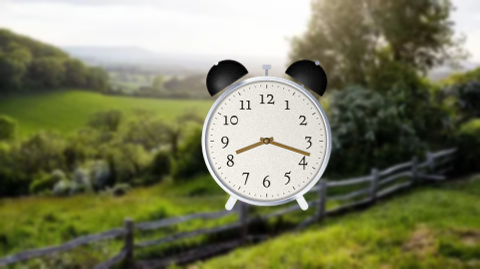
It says 8.18
